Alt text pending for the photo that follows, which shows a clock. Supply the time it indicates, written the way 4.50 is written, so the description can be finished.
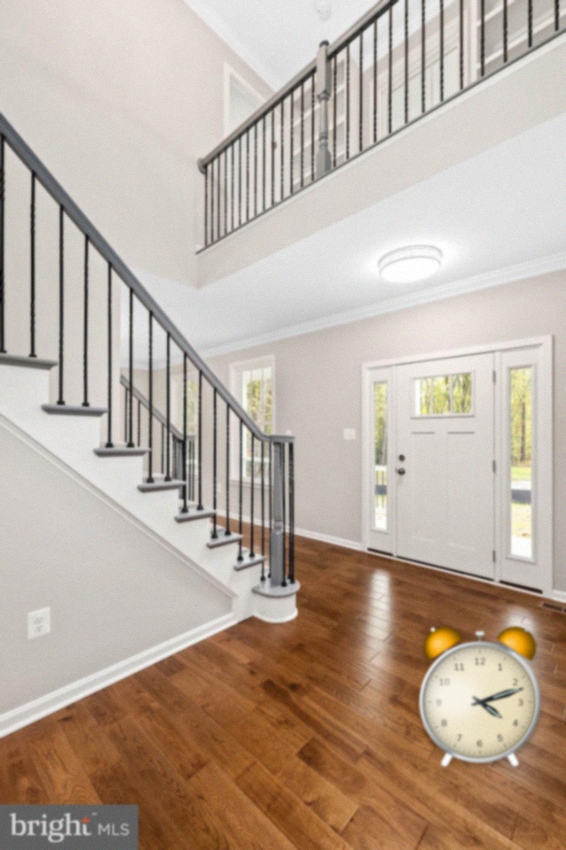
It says 4.12
